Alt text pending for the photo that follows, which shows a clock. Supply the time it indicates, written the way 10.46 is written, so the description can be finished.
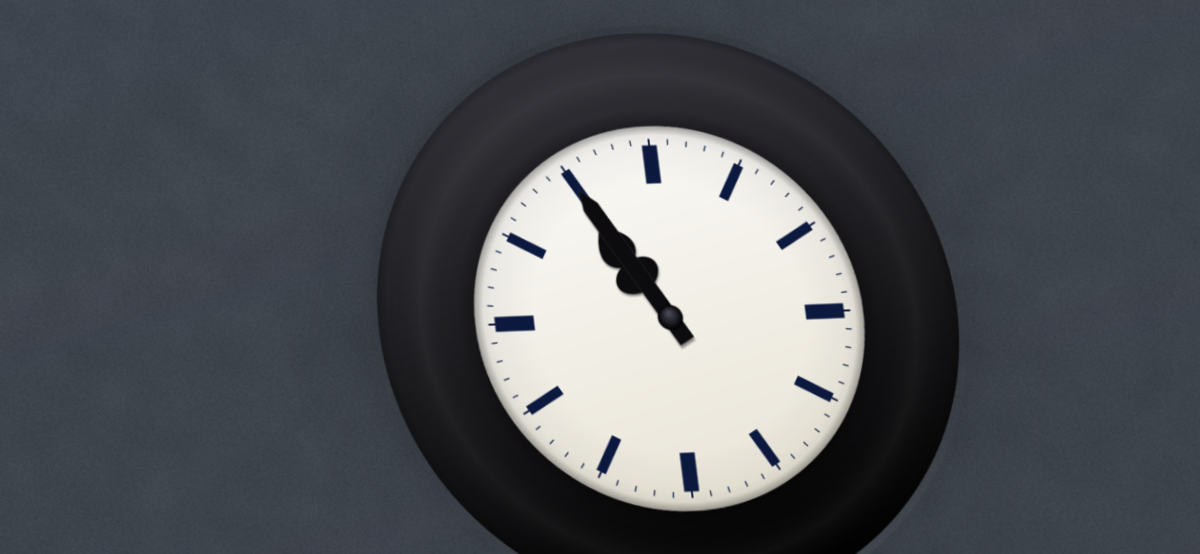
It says 10.55
